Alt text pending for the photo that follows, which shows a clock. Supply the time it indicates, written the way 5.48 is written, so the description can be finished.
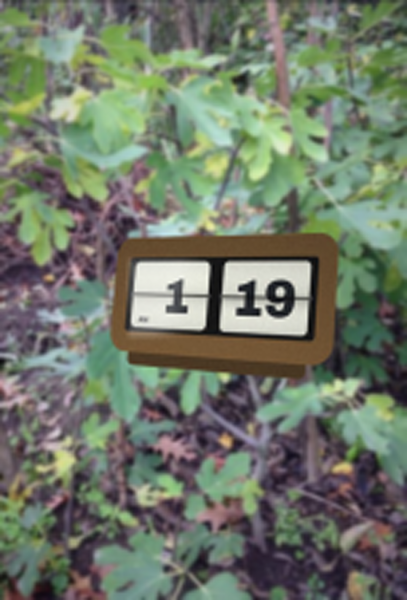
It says 1.19
